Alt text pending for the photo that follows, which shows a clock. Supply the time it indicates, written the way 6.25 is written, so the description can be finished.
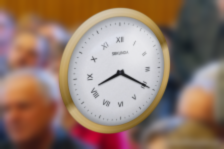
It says 8.20
